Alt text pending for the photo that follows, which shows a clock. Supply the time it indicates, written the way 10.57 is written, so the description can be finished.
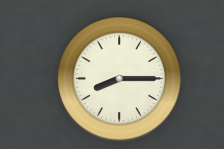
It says 8.15
